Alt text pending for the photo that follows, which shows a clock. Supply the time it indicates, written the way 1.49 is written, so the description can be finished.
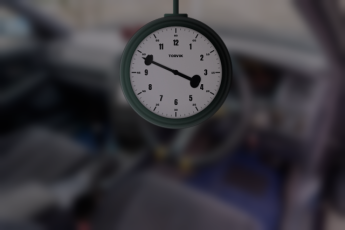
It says 3.49
